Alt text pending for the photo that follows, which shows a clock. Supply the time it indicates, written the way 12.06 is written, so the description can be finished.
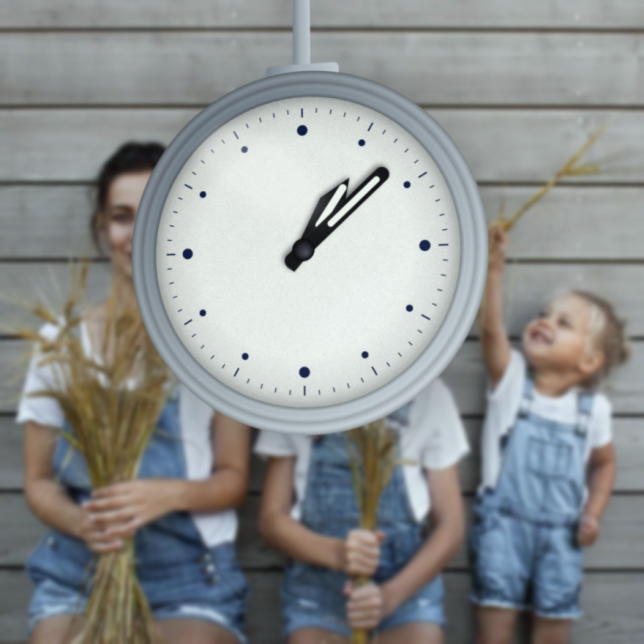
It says 1.08
